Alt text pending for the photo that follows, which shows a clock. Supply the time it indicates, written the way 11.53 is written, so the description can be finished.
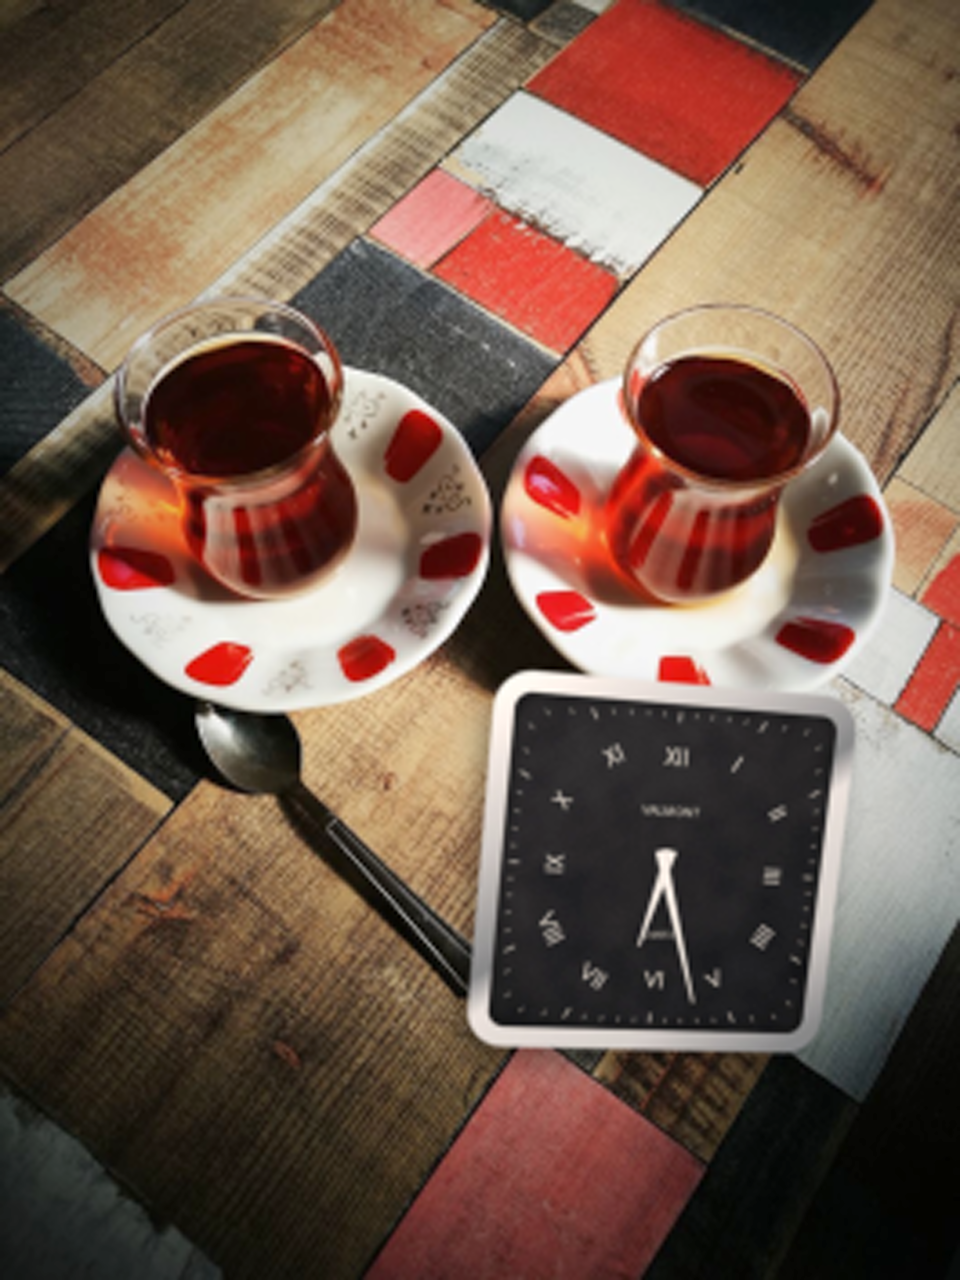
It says 6.27
